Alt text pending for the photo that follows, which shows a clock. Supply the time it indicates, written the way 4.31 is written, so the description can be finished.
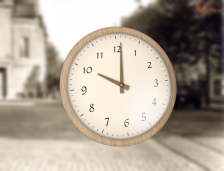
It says 10.01
